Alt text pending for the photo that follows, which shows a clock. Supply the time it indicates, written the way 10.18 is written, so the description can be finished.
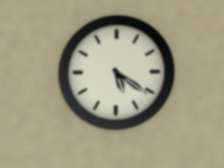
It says 5.21
